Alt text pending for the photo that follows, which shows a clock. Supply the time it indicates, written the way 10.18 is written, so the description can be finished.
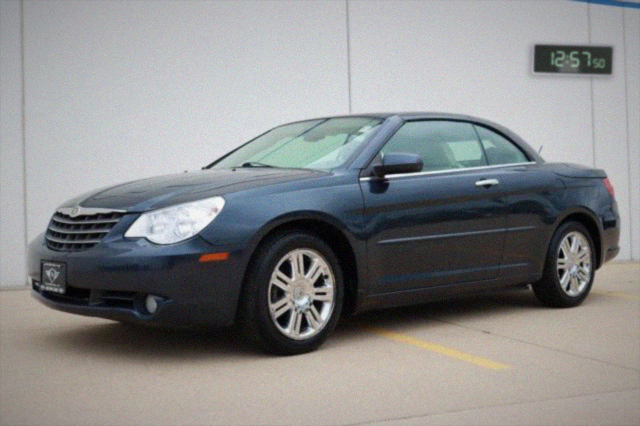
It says 12.57
